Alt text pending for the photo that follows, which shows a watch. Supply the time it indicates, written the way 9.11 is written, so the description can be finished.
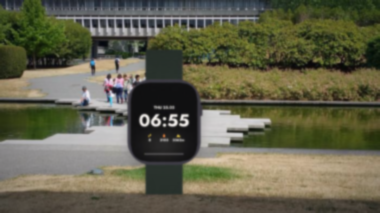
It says 6.55
